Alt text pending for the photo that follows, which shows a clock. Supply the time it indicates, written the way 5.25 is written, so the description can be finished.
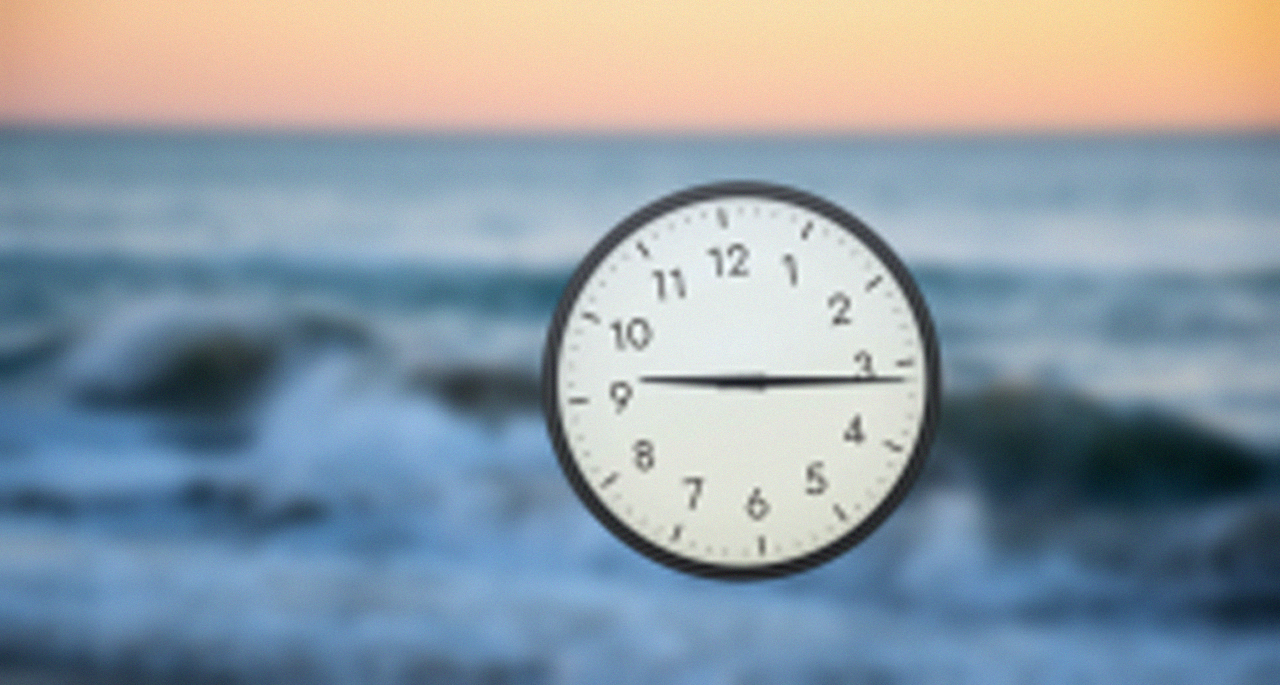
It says 9.16
